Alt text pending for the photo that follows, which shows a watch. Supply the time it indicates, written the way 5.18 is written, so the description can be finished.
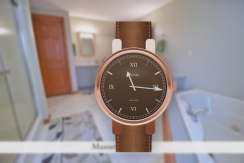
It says 11.16
